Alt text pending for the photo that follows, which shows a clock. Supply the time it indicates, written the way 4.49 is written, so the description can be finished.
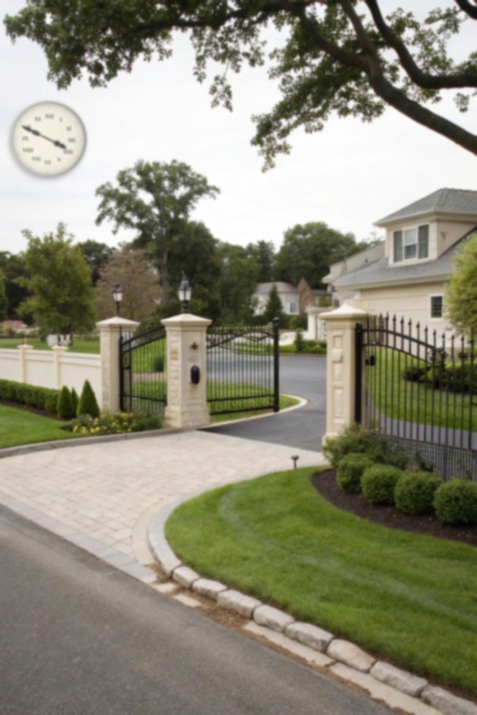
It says 3.49
